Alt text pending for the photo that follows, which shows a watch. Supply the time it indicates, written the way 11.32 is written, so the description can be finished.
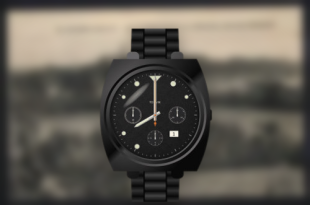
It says 8.00
